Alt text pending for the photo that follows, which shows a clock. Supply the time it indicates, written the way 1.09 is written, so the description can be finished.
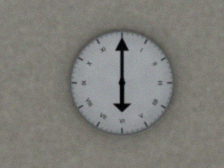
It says 6.00
